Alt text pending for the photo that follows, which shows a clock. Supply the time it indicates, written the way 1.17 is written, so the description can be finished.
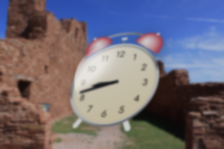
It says 8.42
